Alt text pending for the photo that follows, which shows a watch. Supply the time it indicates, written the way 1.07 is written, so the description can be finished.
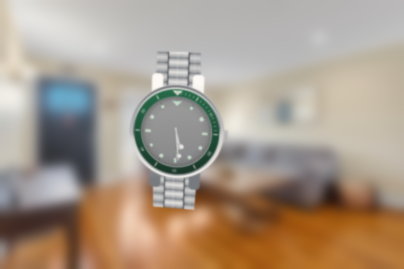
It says 5.29
